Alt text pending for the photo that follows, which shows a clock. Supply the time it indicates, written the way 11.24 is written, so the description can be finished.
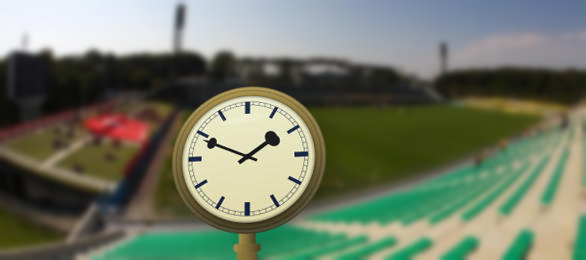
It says 1.49
